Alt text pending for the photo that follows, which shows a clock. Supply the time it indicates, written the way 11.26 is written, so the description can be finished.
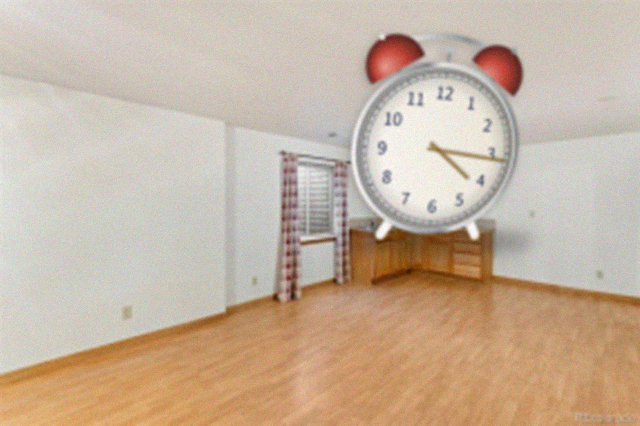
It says 4.16
